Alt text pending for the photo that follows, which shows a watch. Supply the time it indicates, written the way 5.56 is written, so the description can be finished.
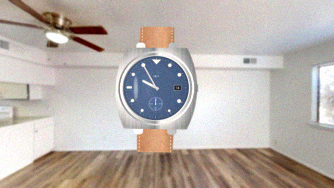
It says 9.55
